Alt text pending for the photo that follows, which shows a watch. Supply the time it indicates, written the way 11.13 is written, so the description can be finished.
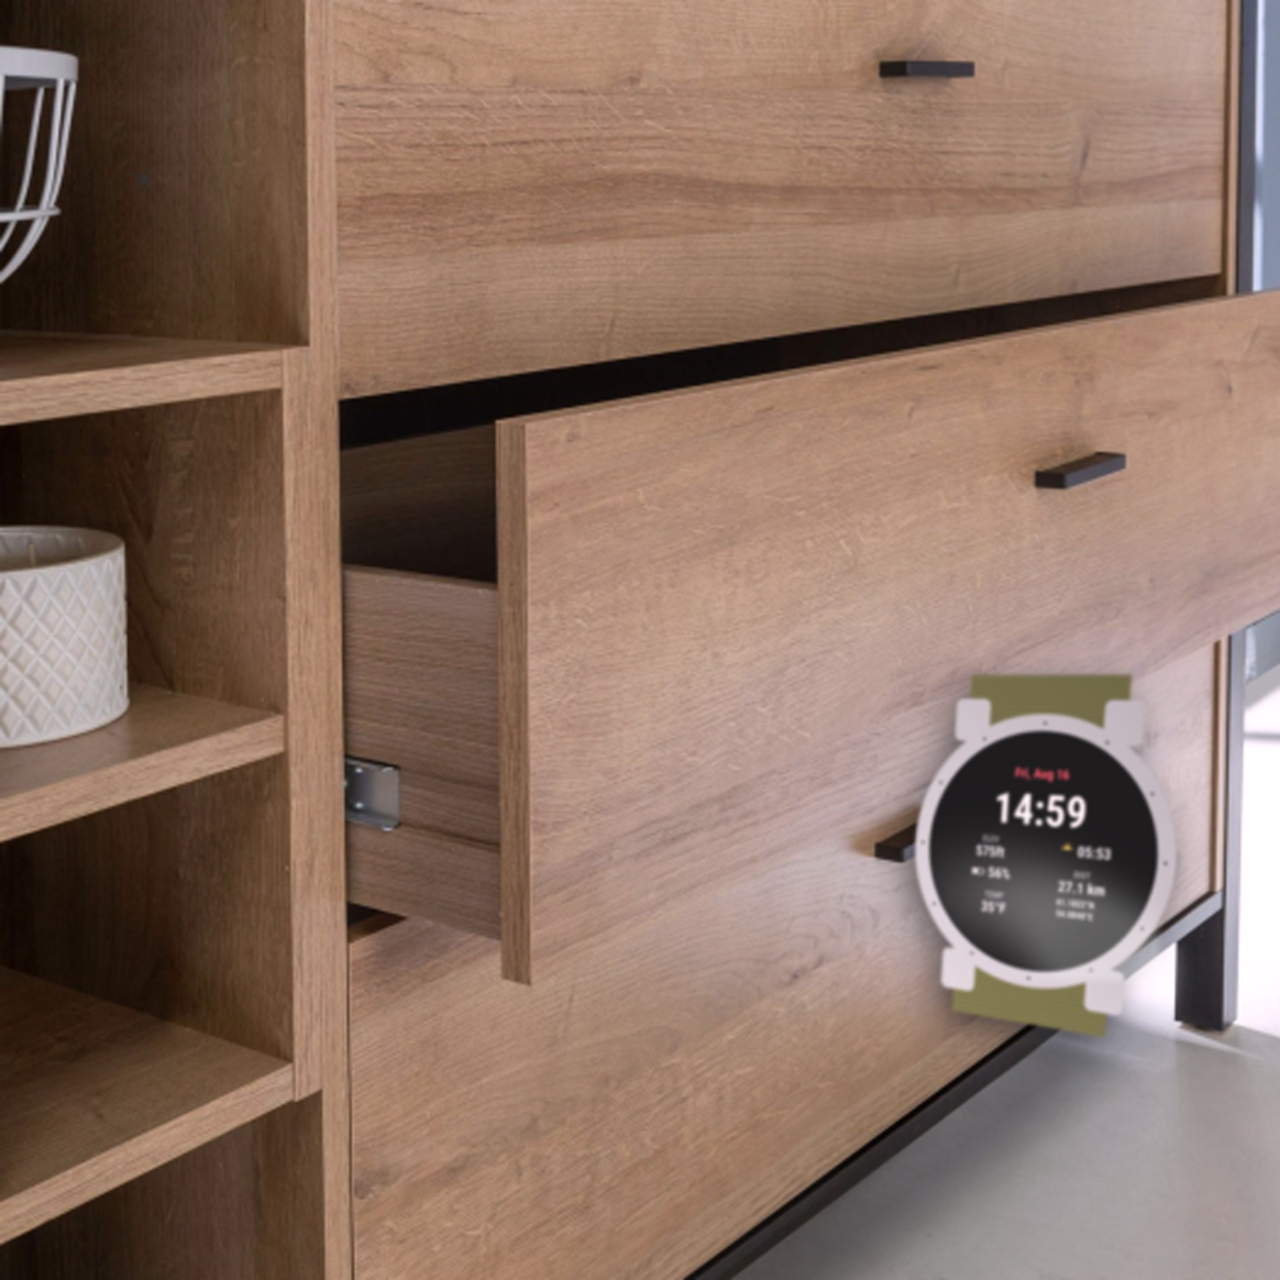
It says 14.59
